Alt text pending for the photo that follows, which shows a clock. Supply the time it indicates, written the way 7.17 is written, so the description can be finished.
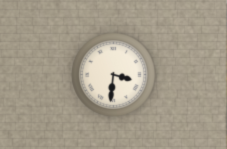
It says 3.31
